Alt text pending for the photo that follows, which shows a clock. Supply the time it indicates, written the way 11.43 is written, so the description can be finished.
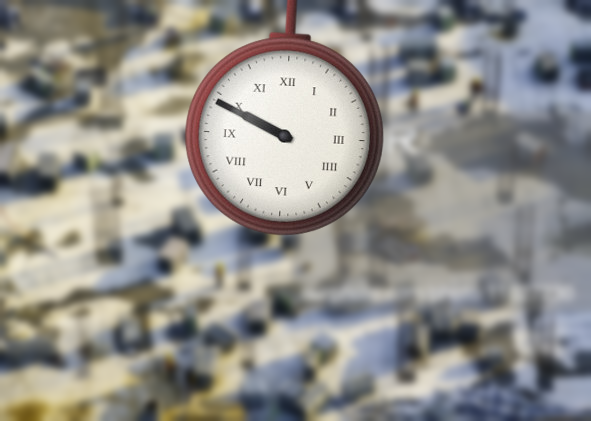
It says 9.49
